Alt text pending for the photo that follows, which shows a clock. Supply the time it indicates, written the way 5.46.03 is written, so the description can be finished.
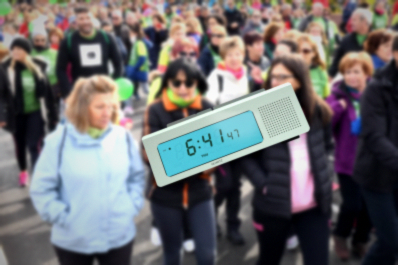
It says 6.41.47
